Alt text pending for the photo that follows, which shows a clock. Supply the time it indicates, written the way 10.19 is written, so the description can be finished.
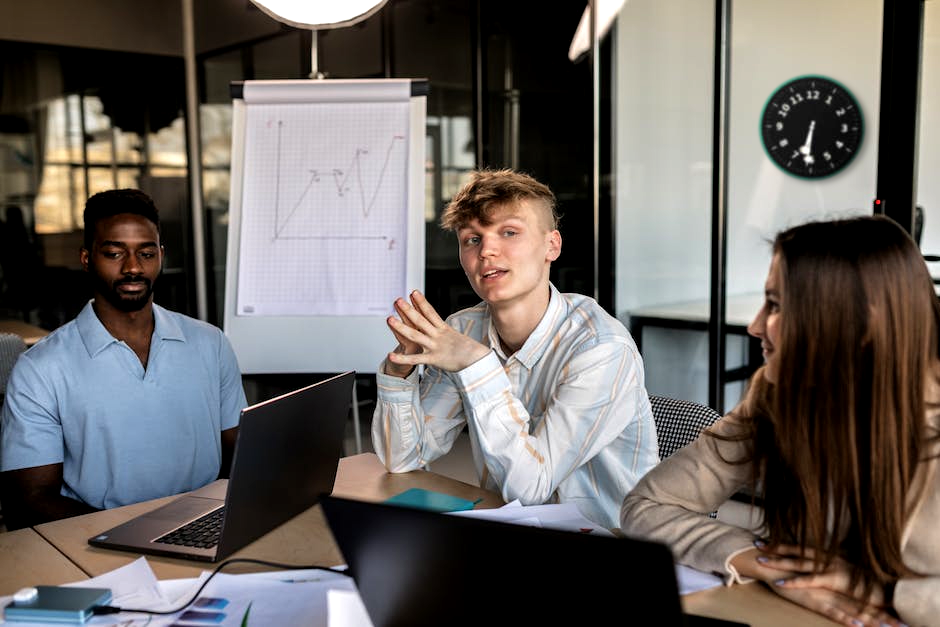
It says 6.31
